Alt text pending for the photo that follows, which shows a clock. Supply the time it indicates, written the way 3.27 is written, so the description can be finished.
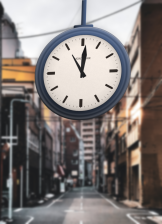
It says 11.01
